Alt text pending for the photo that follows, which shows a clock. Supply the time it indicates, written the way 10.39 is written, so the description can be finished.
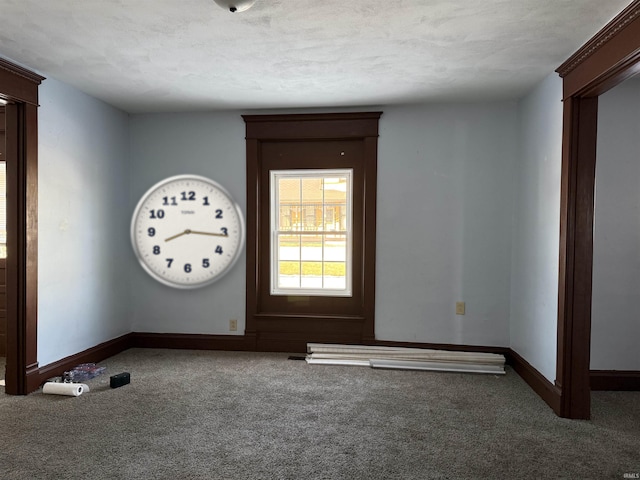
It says 8.16
